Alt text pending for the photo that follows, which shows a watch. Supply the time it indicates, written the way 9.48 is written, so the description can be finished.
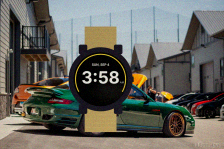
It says 3.58
